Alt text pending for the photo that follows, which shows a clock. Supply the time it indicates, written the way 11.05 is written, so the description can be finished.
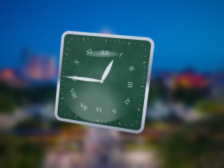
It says 12.45
